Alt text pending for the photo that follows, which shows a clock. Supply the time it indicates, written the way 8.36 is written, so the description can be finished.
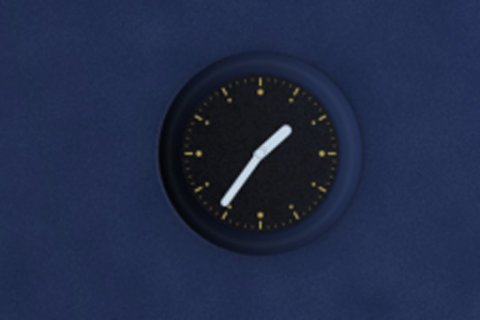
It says 1.36
